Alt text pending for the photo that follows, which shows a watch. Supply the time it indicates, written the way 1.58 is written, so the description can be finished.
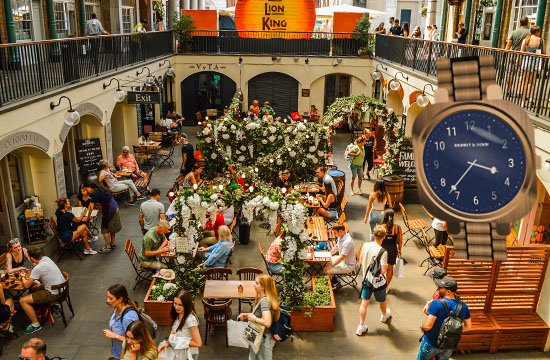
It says 3.37
